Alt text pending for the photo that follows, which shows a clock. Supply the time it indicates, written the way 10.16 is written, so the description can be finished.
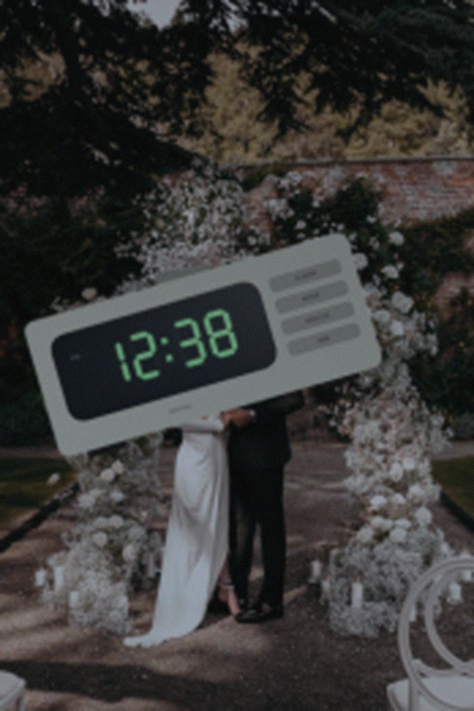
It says 12.38
